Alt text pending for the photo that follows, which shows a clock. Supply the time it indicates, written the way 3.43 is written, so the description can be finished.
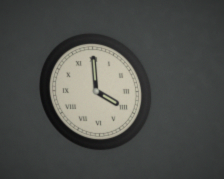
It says 4.00
